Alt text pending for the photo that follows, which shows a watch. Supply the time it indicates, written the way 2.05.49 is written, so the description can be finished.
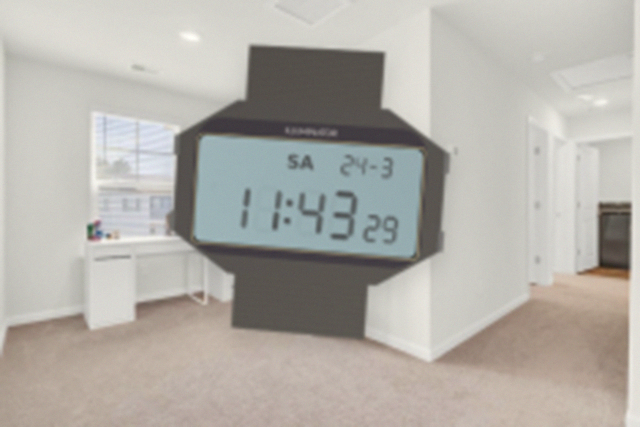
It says 11.43.29
